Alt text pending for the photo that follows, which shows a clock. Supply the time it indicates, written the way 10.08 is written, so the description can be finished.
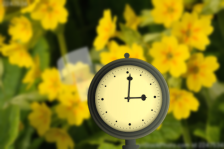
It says 3.01
